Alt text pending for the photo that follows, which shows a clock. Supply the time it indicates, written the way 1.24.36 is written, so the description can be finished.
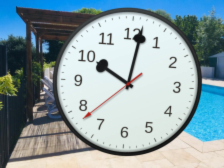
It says 10.01.38
